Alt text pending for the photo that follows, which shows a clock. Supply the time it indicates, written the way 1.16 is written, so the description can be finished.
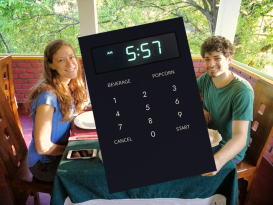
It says 5.57
